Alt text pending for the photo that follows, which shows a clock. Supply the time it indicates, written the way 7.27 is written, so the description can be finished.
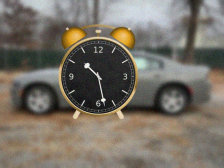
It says 10.28
